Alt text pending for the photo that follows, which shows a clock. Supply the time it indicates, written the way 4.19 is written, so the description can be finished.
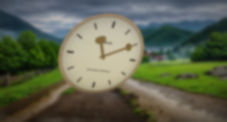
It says 11.10
